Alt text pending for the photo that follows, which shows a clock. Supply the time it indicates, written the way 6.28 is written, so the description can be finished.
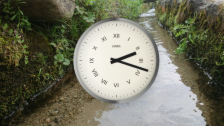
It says 2.18
